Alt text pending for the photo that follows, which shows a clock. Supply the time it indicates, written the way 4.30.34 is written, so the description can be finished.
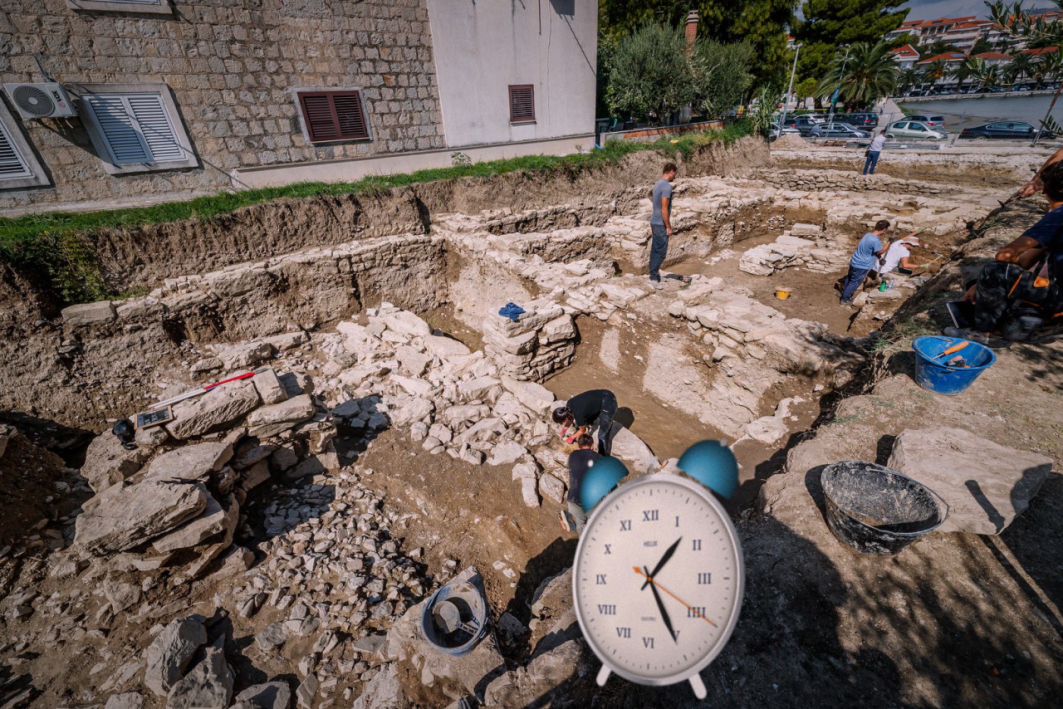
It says 1.25.20
